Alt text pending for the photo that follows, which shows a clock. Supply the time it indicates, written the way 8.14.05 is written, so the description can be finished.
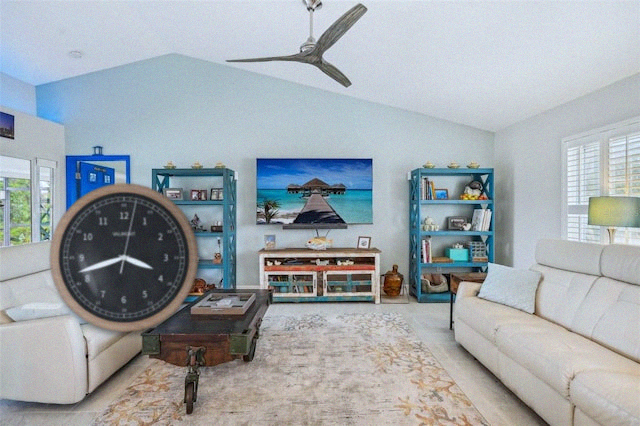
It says 3.42.02
